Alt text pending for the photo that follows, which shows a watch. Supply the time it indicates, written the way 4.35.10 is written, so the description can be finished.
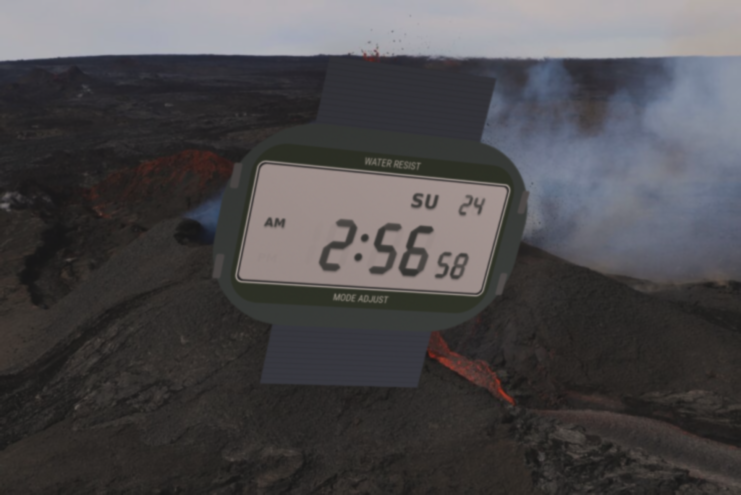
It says 2.56.58
